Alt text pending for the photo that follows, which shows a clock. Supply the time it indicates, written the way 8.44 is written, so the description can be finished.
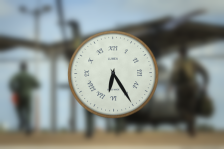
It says 6.25
